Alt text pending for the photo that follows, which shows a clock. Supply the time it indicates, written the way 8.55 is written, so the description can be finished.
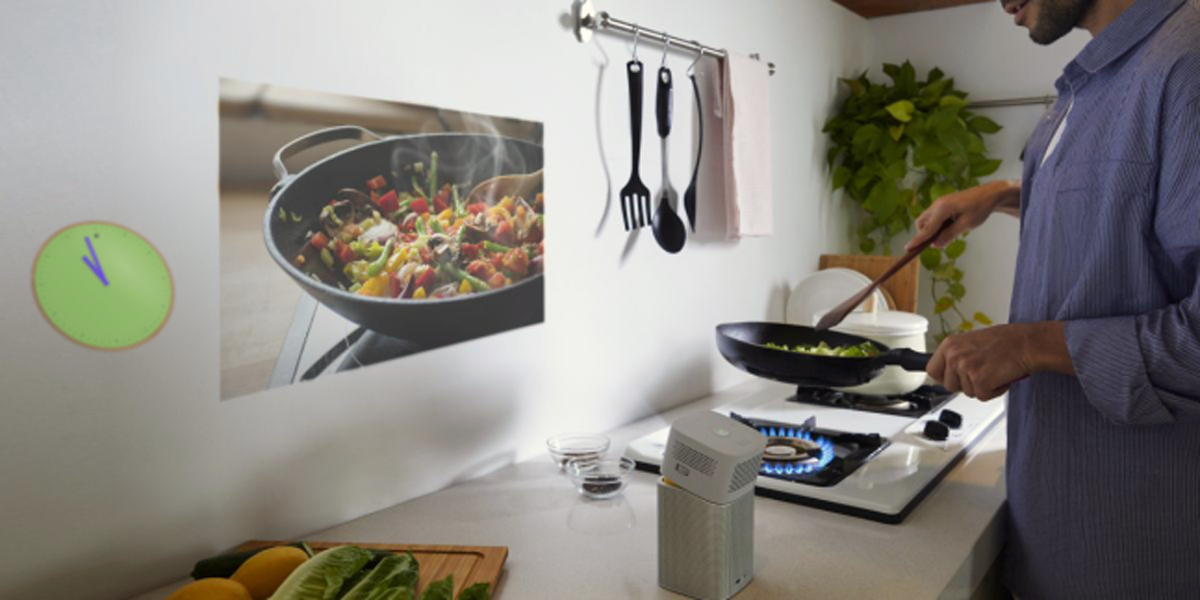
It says 10.58
